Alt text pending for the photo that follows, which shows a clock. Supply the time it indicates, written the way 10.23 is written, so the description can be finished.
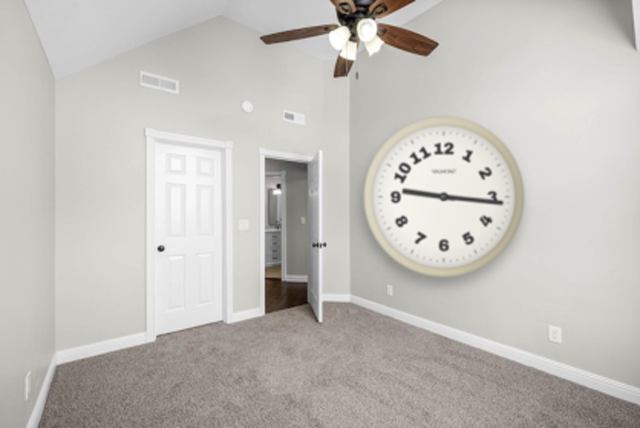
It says 9.16
